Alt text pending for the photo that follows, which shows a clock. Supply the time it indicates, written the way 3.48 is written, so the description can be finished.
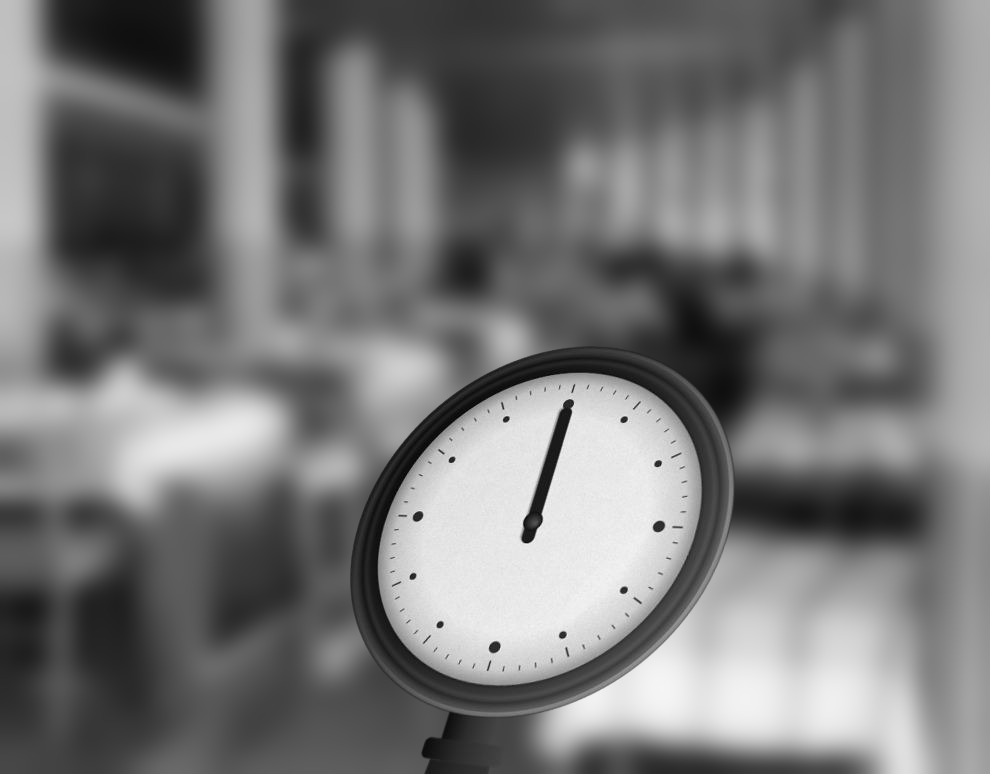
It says 12.00
